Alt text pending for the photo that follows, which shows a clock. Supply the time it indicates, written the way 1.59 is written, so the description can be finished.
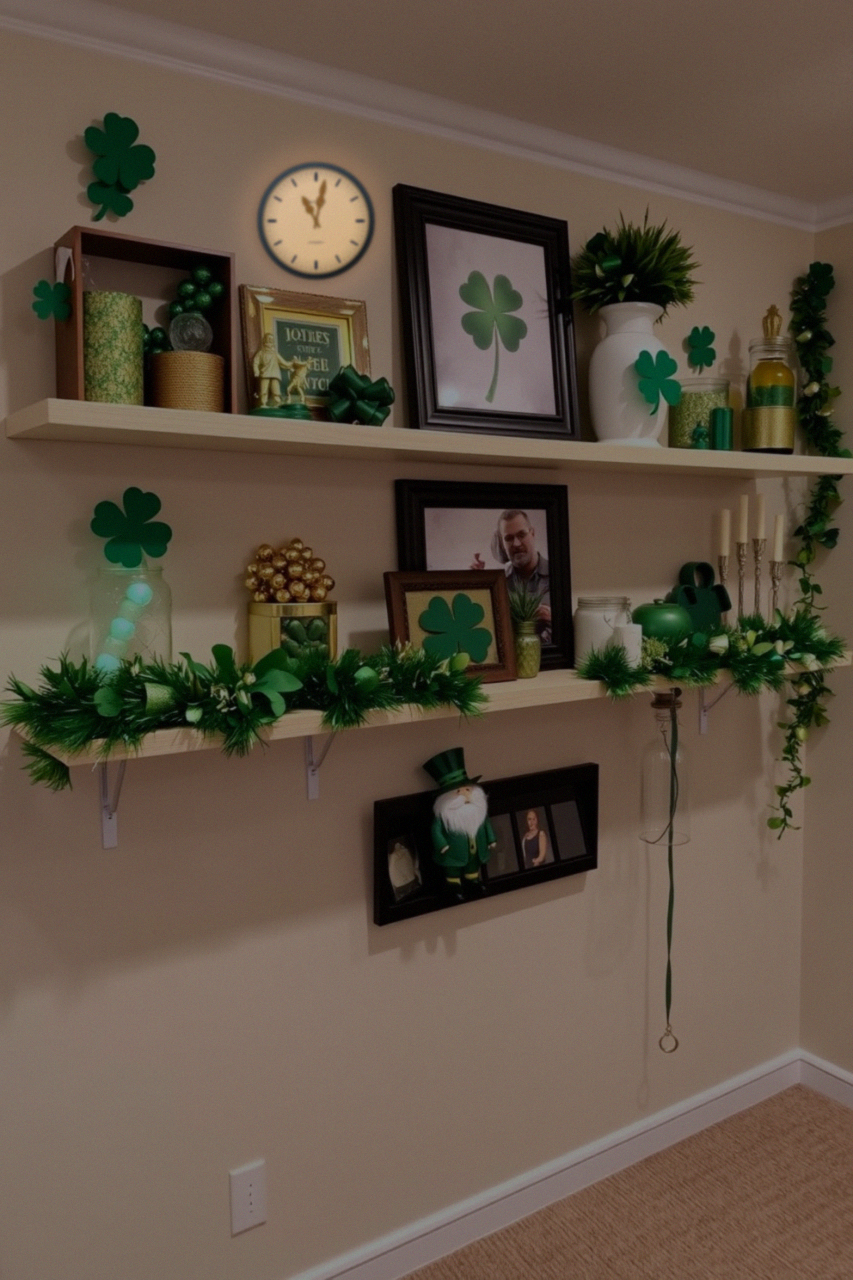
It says 11.02
